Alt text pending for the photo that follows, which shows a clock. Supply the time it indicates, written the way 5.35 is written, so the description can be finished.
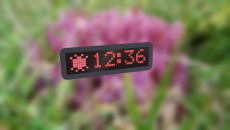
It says 12.36
